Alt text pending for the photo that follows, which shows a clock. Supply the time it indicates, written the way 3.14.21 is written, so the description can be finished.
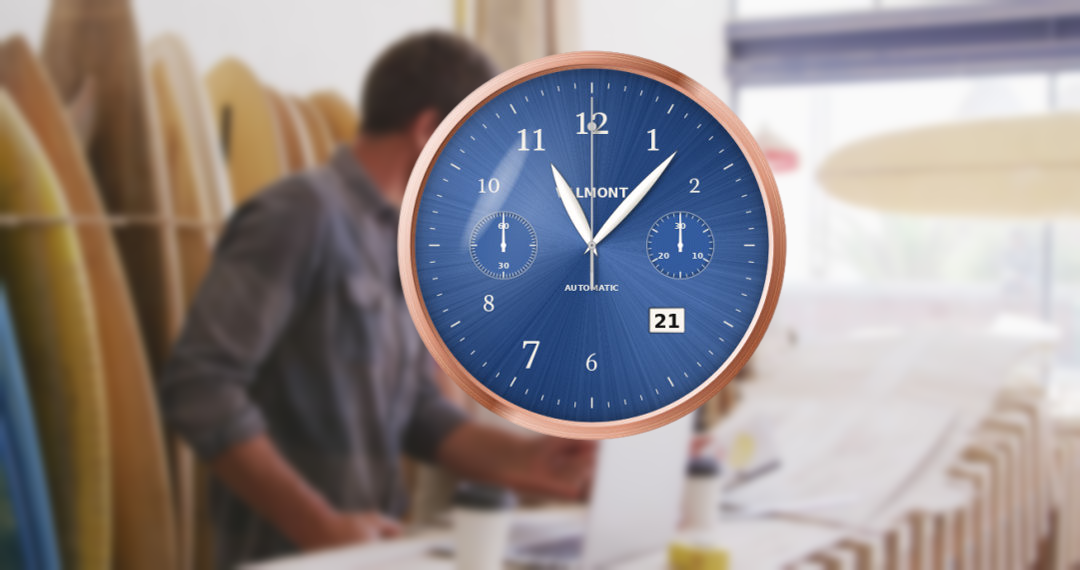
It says 11.07.00
